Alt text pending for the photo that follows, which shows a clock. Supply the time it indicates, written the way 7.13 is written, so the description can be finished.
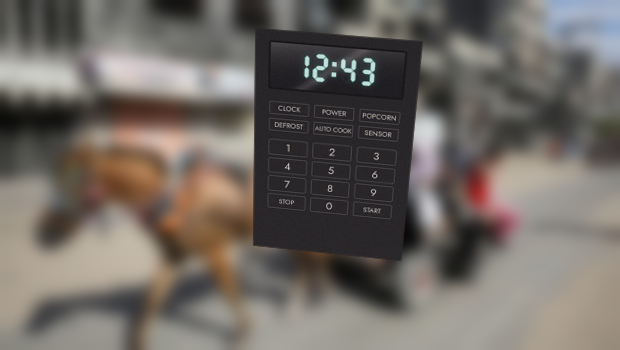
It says 12.43
